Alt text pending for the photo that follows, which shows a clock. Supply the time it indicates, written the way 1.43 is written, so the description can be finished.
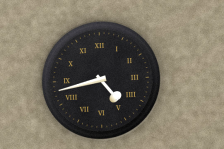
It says 4.43
